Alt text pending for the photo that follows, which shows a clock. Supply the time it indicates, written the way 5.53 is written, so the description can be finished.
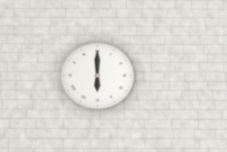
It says 6.00
